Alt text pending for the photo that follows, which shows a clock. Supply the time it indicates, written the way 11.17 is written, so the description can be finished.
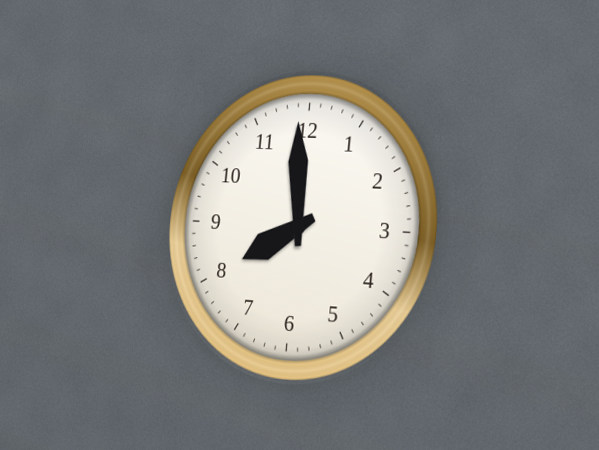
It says 7.59
